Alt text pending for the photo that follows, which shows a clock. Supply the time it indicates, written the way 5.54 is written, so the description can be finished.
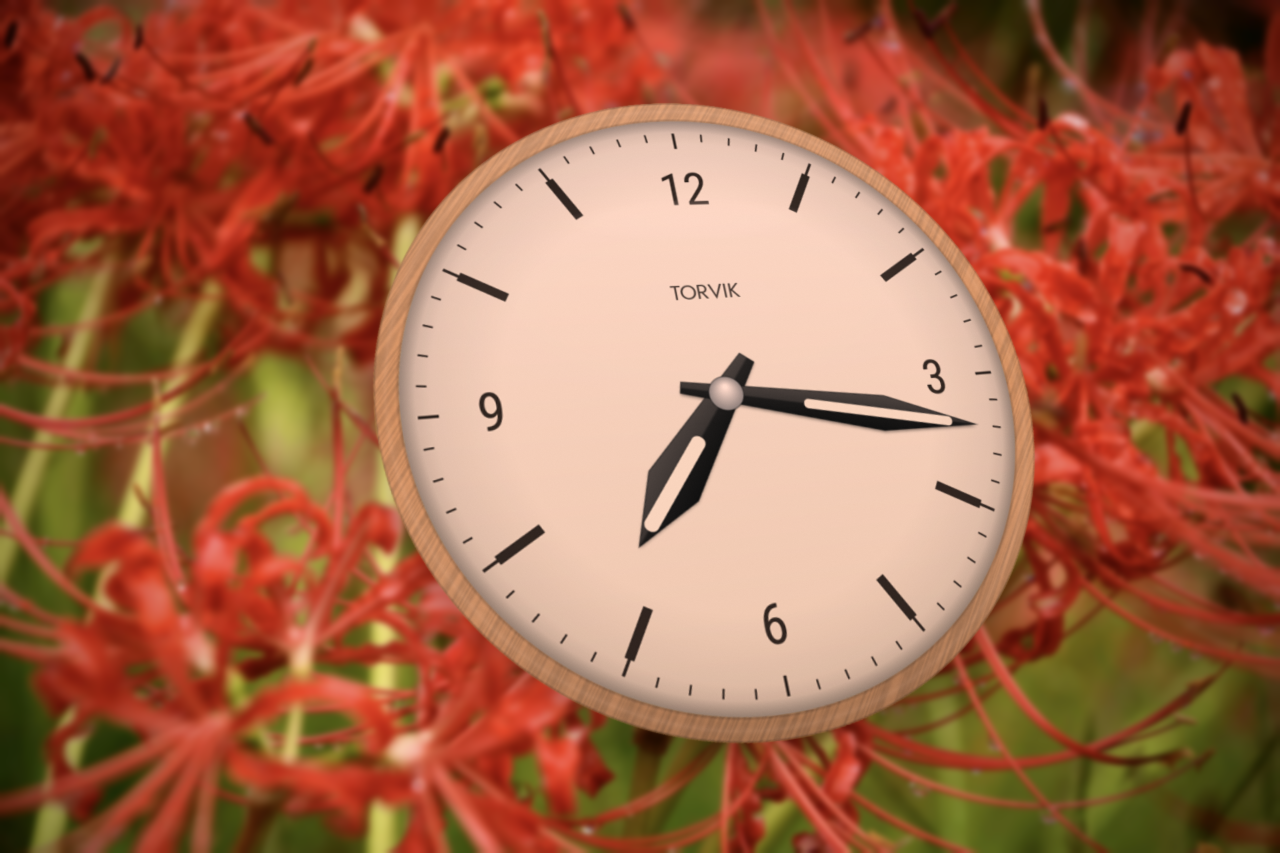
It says 7.17
